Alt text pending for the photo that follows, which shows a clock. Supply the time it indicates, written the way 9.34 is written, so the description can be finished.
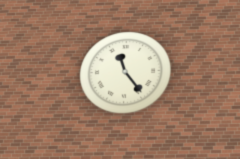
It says 11.24
